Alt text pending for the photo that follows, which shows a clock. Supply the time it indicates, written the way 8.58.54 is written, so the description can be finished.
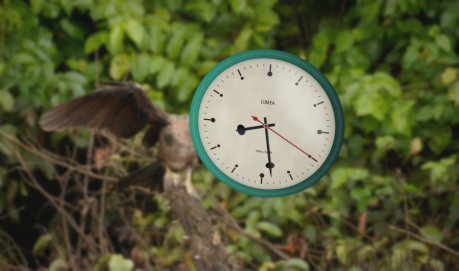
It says 8.28.20
